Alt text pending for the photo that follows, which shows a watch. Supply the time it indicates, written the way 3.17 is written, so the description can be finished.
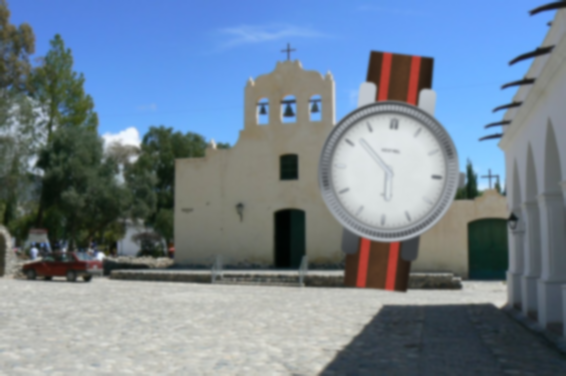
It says 5.52
